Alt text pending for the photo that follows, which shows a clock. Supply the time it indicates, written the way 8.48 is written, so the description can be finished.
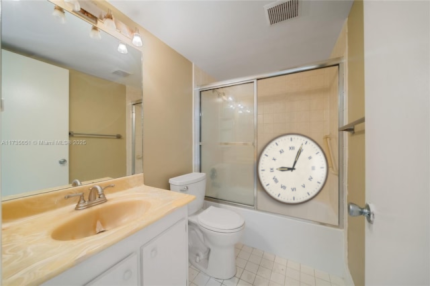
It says 9.04
